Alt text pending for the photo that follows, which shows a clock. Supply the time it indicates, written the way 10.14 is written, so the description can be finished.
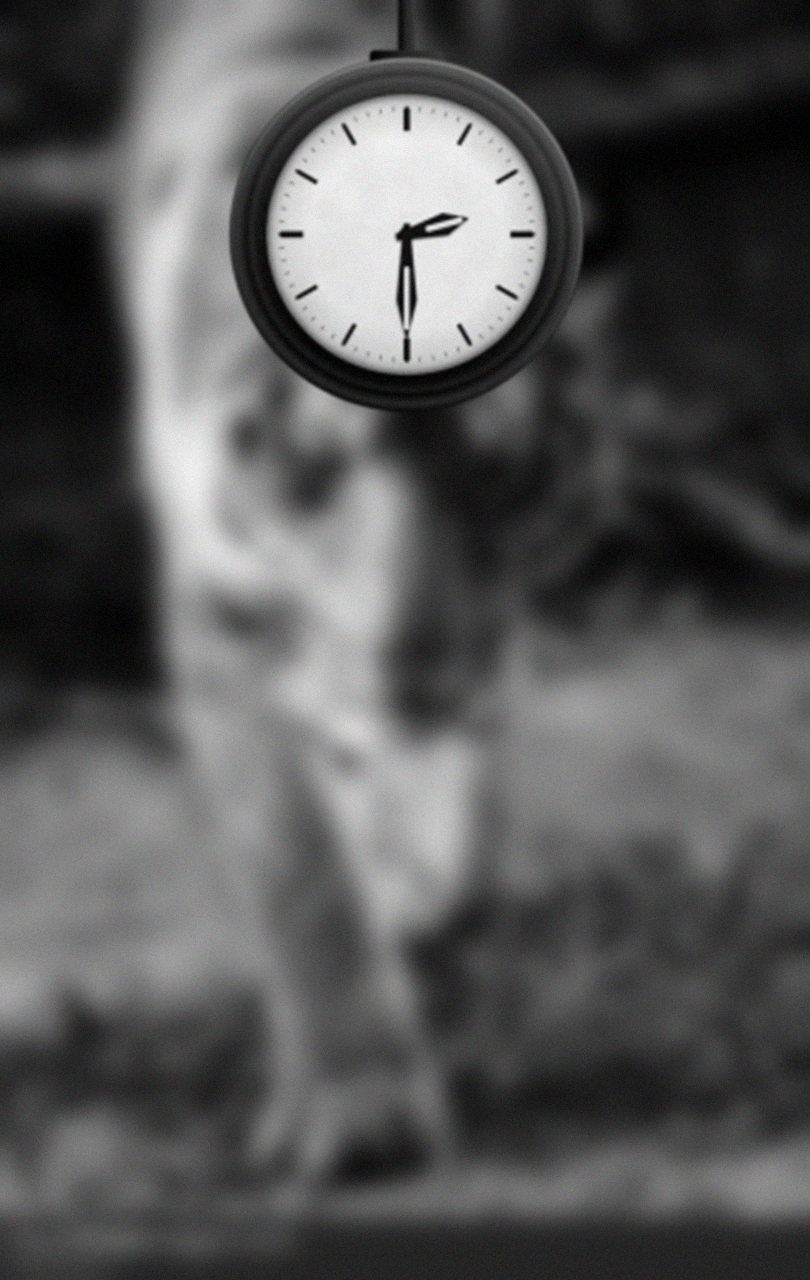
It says 2.30
